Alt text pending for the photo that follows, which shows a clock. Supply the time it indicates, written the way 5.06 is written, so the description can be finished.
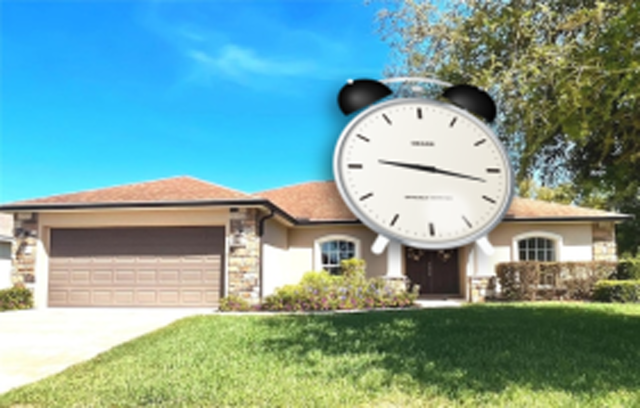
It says 9.17
